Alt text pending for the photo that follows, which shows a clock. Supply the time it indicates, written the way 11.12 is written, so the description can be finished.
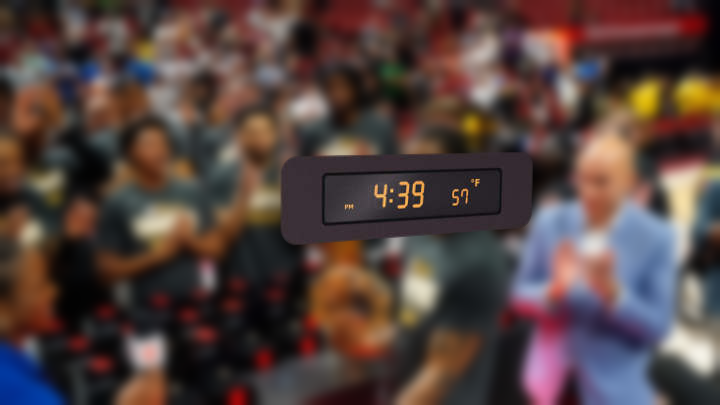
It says 4.39
